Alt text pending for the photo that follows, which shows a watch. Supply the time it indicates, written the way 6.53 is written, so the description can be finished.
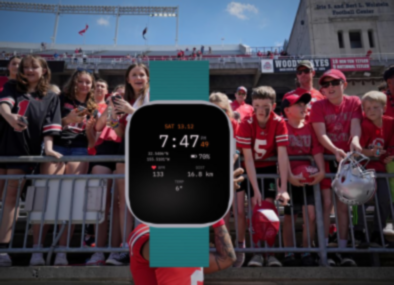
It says 7.47
